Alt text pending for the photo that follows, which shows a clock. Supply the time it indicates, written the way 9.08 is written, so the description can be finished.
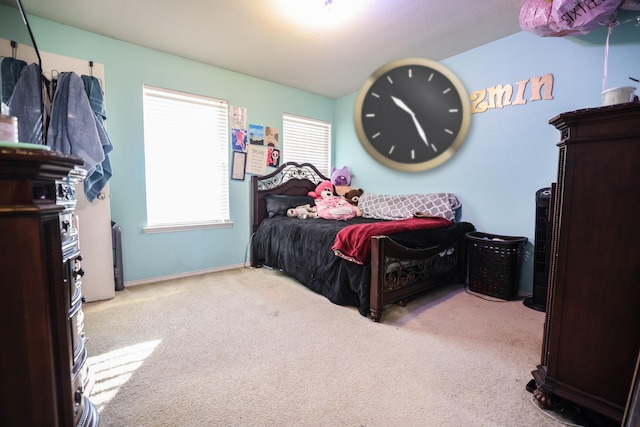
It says 10.26
